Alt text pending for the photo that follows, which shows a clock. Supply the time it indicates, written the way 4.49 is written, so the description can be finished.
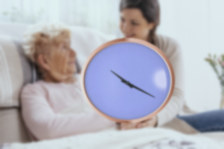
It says 10.20
